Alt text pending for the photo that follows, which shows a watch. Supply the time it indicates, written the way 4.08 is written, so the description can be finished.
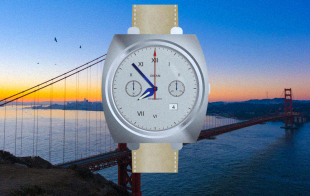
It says 7.53
